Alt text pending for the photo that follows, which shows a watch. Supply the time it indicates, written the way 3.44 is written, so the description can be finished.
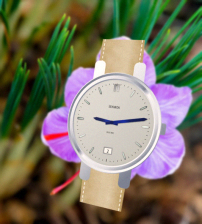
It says 9.13
